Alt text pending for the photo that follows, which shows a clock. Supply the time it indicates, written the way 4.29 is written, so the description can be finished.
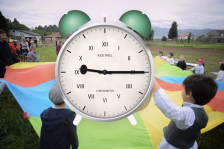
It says 9.15
